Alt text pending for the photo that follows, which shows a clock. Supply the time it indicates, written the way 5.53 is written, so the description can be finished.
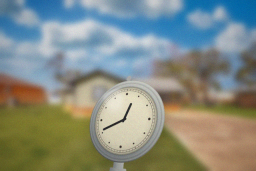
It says 12.41
